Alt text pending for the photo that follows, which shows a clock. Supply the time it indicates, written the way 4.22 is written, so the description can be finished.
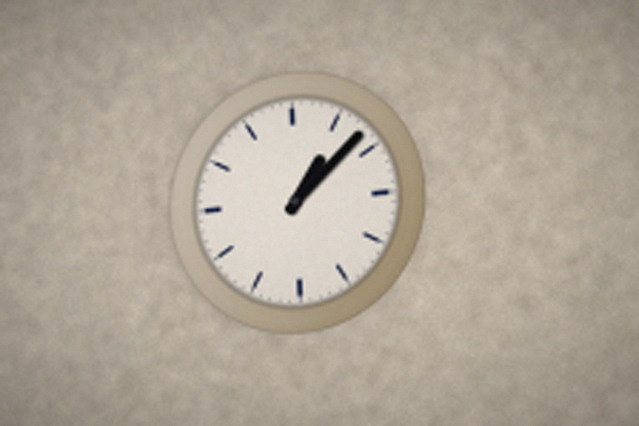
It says 1.08
